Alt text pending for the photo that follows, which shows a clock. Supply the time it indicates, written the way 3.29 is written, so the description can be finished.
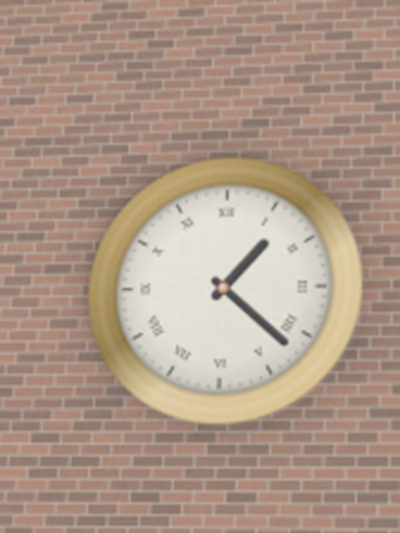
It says 1.22
